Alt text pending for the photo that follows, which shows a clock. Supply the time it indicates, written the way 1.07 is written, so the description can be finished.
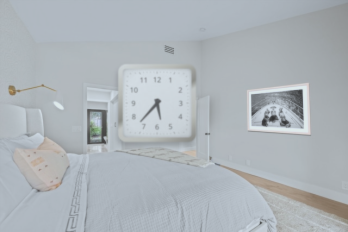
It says 5.37
